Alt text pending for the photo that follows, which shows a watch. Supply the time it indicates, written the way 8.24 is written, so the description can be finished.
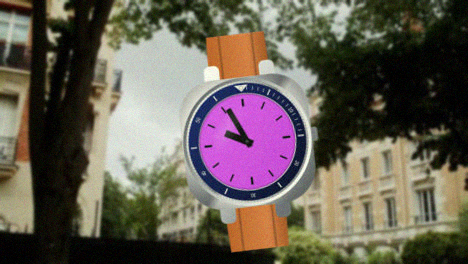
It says 9.56
